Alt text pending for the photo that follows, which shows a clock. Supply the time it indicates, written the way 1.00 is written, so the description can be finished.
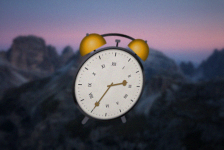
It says 2.35
